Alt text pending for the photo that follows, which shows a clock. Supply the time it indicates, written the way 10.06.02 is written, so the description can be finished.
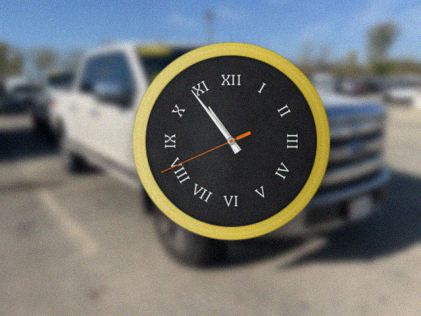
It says 10.53.41
